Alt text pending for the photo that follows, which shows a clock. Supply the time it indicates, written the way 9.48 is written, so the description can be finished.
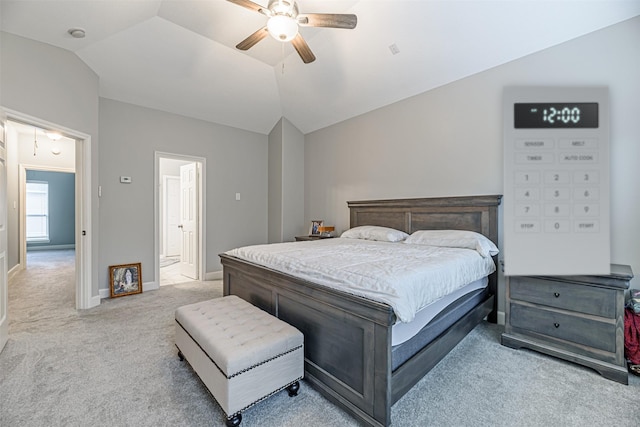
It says 12.00
